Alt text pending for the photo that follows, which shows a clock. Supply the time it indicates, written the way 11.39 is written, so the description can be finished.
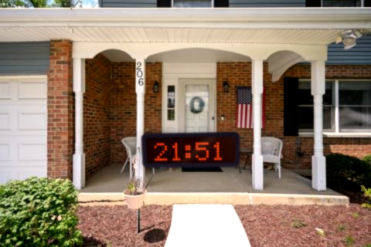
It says 21.51
